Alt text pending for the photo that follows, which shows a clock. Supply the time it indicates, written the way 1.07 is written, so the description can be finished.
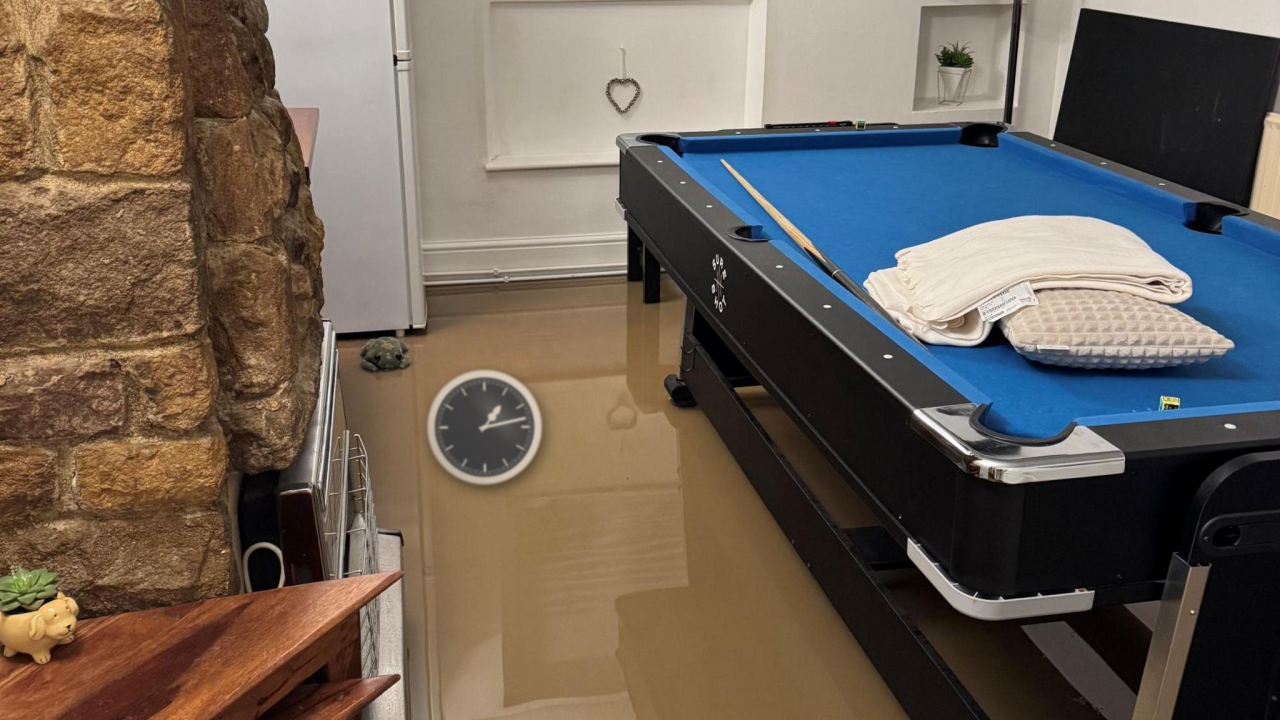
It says 1.13
